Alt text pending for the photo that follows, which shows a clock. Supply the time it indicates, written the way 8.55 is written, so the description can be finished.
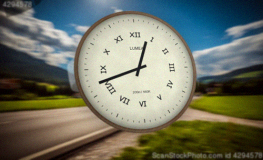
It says 12.42
